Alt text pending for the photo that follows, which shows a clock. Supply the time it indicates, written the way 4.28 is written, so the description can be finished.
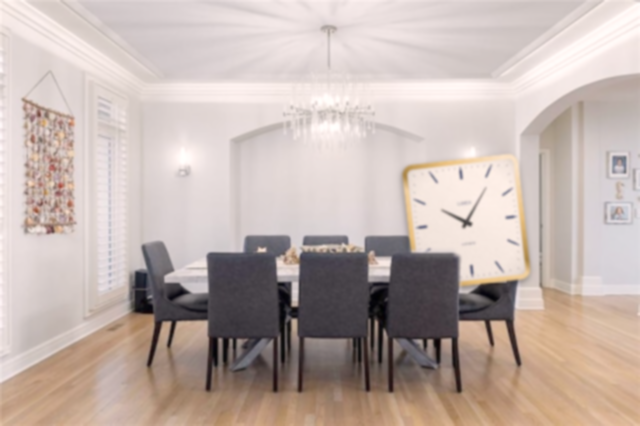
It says 10.06
